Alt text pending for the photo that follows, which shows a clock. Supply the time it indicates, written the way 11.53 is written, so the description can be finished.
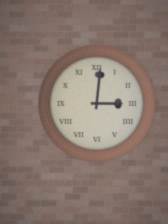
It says 3.01
